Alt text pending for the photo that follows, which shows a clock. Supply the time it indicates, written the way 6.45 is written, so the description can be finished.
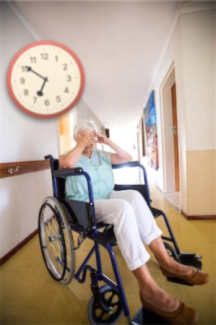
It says 6.51
